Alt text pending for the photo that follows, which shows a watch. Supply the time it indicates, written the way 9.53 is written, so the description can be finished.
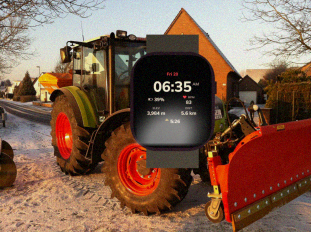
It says 6.35
